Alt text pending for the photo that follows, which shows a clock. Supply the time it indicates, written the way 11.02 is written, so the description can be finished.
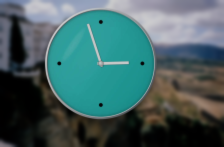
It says 2.57
